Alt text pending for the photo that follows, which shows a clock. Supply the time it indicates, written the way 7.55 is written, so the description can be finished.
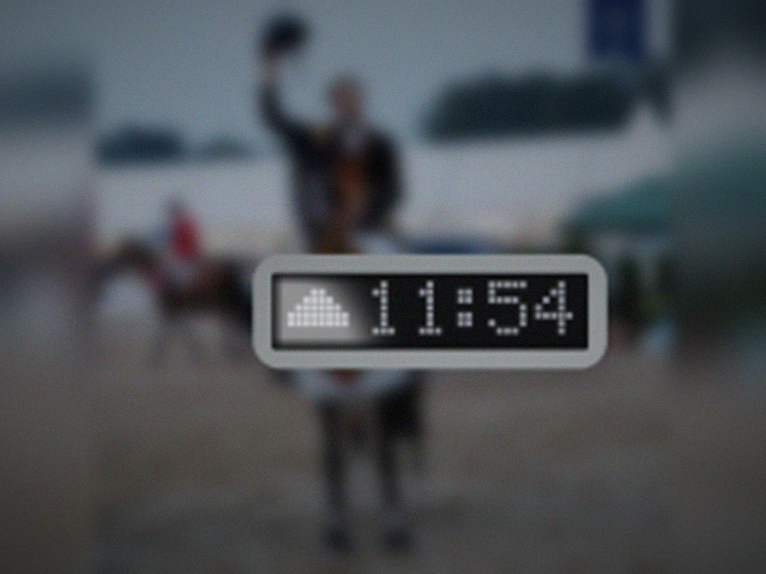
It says 11.54
